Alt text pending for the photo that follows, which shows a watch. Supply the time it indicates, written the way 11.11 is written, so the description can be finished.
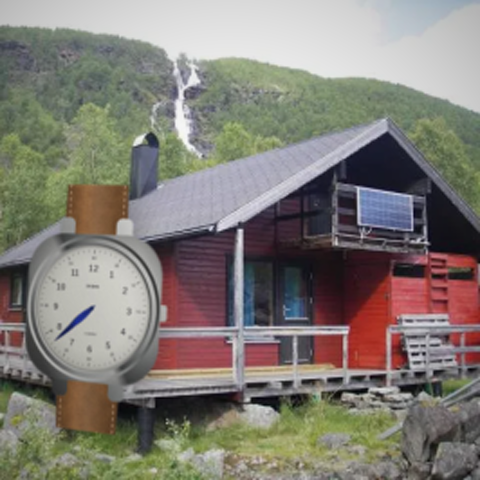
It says 7.38
